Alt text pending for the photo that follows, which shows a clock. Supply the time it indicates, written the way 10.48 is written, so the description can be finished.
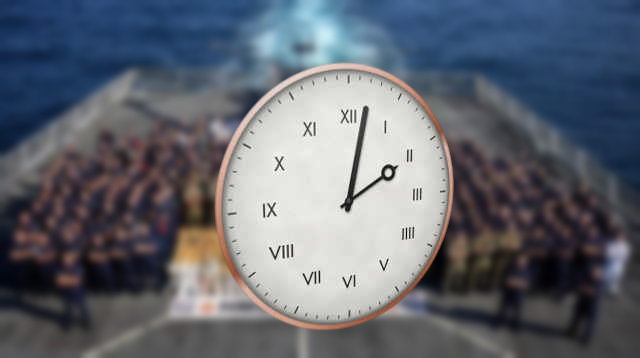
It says 2.02
